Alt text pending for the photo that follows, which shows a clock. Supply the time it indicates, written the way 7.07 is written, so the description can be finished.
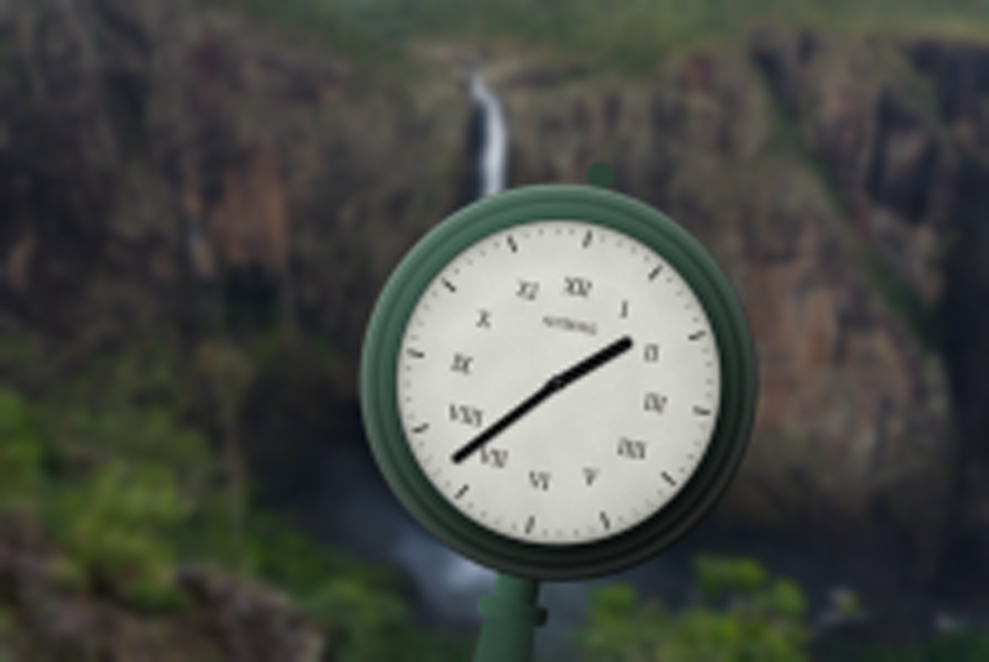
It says 1.37
